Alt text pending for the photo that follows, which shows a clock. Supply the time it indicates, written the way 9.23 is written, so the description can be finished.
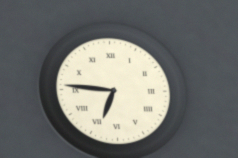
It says 6.46
